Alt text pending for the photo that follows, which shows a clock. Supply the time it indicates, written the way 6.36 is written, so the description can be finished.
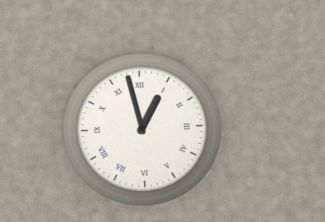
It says 12.58
